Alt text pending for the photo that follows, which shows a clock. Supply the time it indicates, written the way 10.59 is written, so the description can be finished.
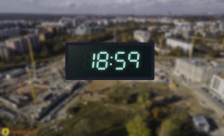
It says 18.59
